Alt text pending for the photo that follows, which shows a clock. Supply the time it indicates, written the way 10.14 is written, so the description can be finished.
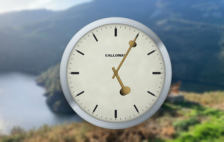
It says 5.05
